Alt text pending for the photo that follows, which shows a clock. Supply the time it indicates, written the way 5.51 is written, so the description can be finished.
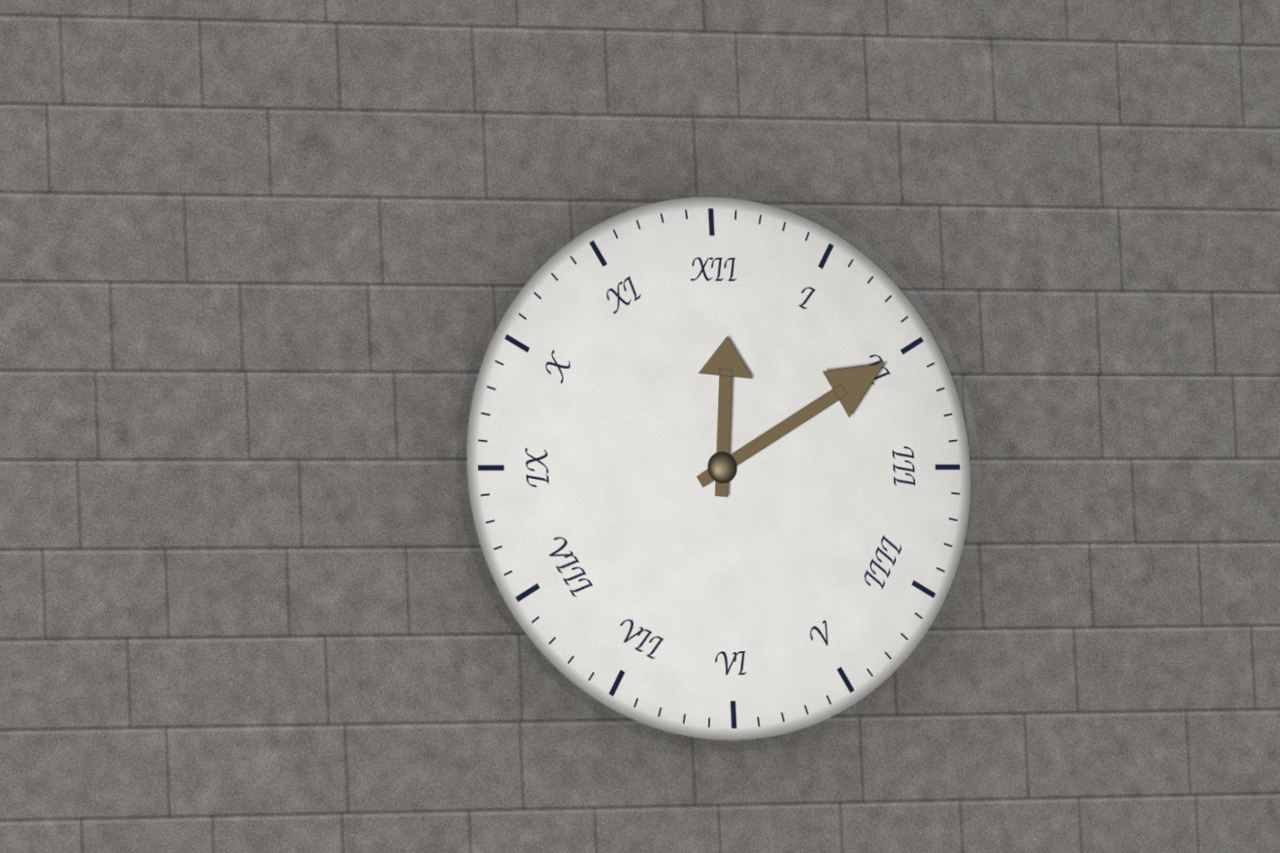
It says 12.10
